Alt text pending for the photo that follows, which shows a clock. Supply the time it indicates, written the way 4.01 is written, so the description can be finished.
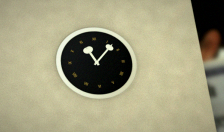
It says 11.07
